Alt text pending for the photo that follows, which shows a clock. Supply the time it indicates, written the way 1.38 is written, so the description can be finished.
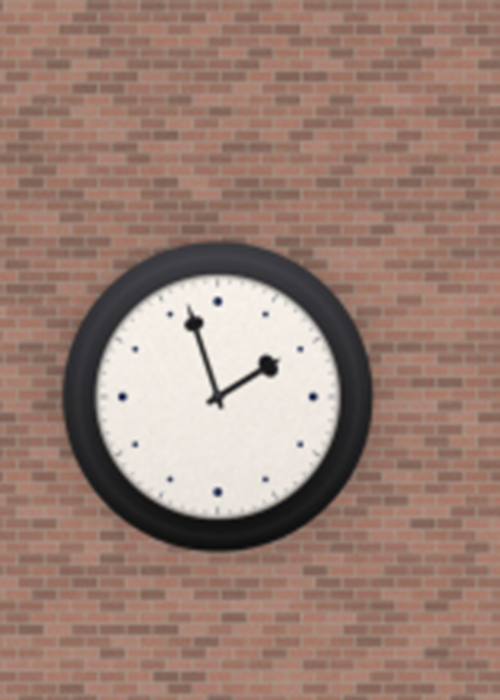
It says 1.57
